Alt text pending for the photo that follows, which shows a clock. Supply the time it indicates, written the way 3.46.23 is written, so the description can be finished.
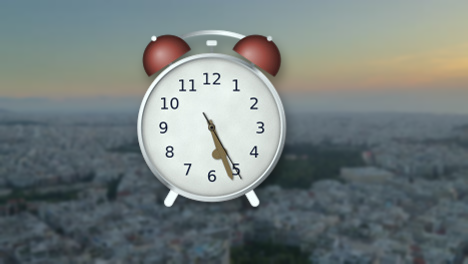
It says 5.26.25
